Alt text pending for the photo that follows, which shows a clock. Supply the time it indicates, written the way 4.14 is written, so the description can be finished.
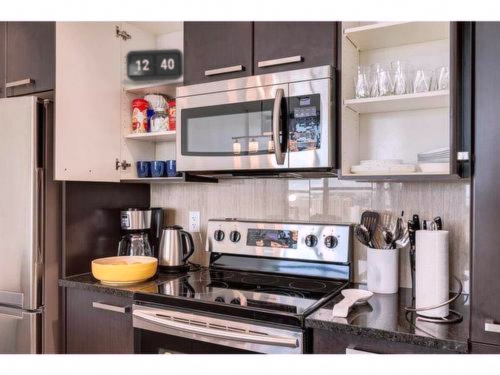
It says 12.40
